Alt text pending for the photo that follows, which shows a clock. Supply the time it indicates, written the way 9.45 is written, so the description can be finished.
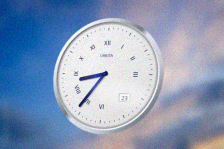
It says 8.36
